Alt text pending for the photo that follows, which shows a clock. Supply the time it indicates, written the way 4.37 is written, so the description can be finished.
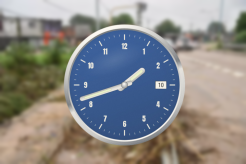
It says 1.42
